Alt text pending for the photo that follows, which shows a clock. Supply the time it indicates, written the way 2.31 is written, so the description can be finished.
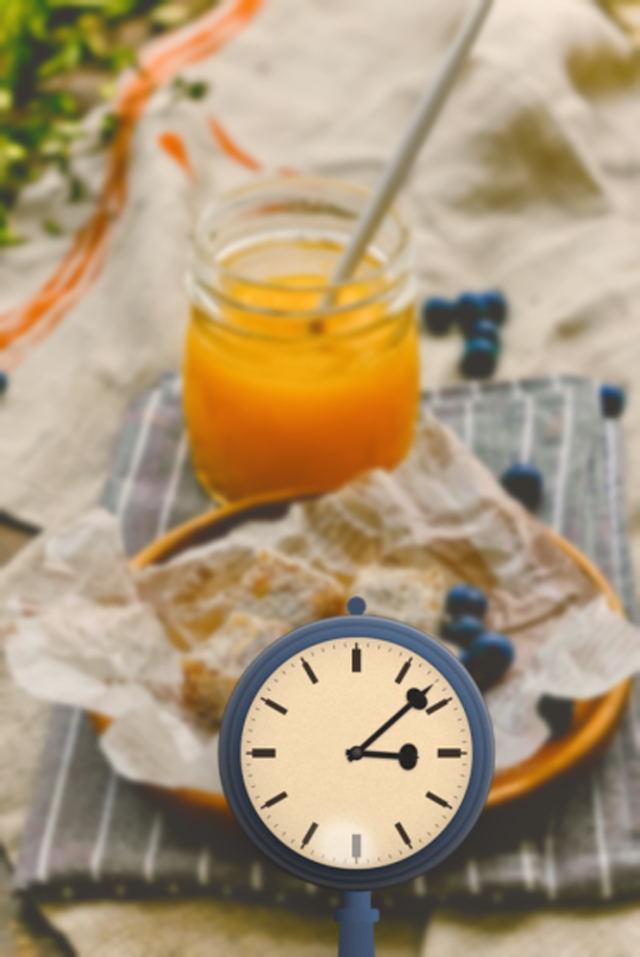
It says 3.08
